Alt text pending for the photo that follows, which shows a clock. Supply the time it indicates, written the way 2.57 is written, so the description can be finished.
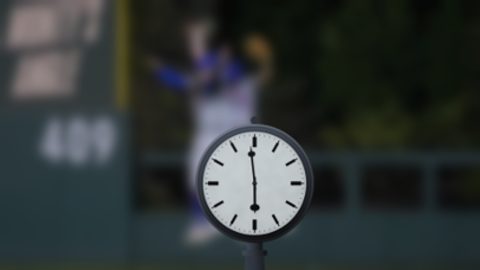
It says 5.59
